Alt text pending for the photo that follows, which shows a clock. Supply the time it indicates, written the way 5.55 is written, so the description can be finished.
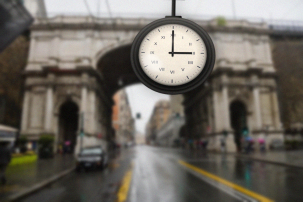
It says 3.00
